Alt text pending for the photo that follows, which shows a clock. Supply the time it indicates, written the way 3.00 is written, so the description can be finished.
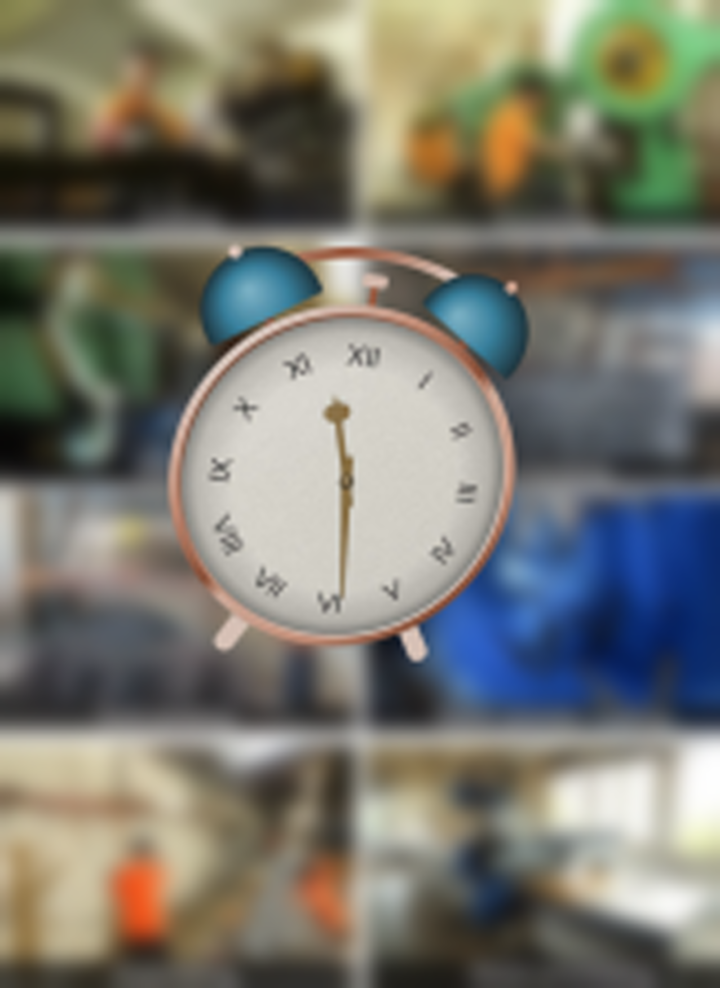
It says 11.29
